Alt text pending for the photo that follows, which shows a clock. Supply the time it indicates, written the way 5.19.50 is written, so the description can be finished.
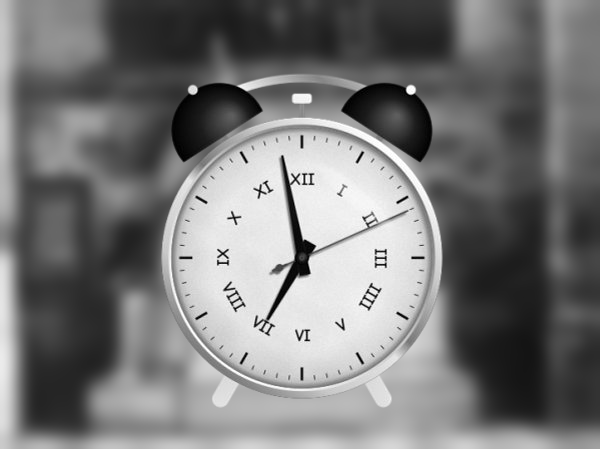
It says 6.58.11
